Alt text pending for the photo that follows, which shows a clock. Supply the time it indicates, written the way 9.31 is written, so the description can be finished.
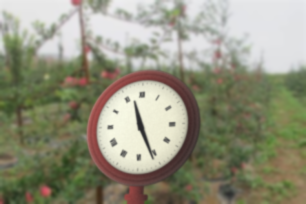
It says 11.26
